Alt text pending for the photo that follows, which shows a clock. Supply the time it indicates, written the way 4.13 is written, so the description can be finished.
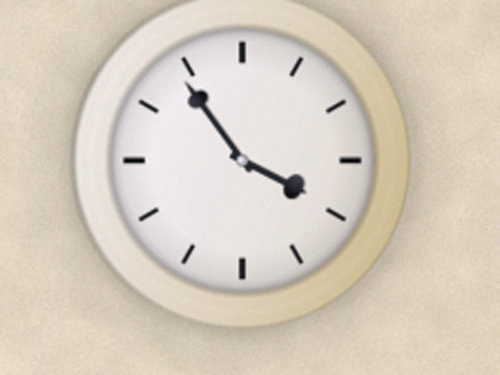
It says 3.54
